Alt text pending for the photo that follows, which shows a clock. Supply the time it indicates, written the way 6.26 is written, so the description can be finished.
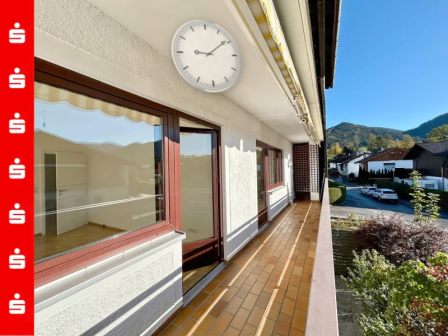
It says 9.09
